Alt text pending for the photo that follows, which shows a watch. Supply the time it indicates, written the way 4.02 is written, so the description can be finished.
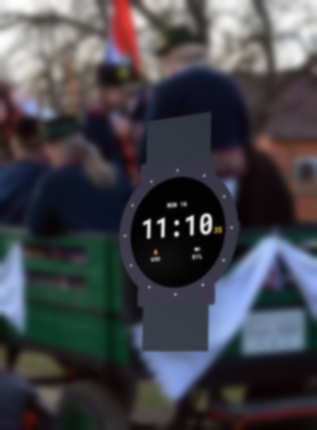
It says 11.10
